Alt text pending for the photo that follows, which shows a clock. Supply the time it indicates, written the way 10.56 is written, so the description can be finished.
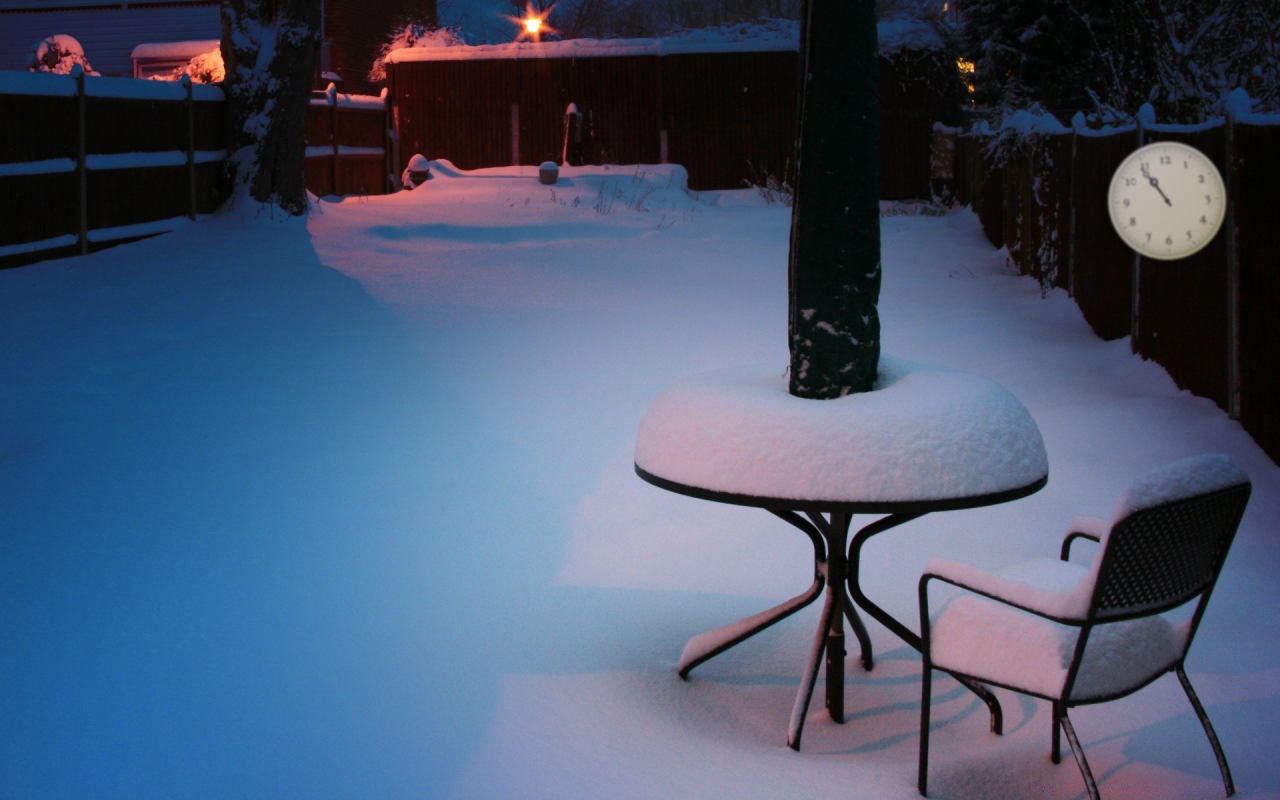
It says 10.54
